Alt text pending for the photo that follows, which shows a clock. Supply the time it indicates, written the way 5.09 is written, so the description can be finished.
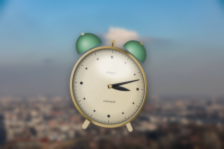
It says 3.12
